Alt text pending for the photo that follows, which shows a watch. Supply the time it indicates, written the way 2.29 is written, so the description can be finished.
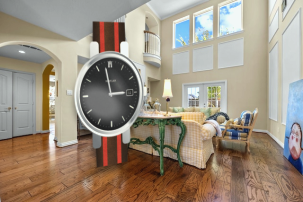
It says 2.58
